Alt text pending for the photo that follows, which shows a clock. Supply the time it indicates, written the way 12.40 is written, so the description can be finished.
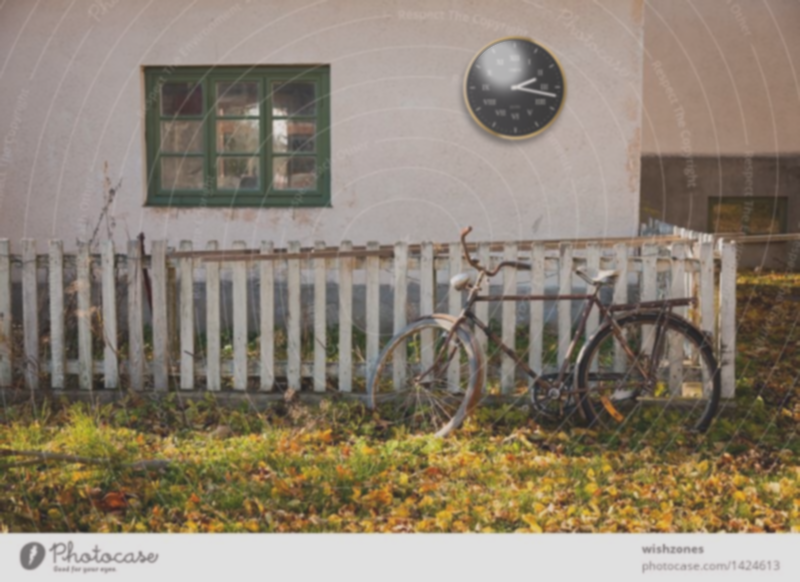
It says 2.17
